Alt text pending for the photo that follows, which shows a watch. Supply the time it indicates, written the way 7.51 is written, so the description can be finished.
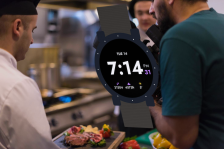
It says 7.14
